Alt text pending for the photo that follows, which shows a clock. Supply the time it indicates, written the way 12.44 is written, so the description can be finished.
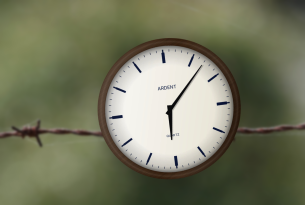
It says 6.07
